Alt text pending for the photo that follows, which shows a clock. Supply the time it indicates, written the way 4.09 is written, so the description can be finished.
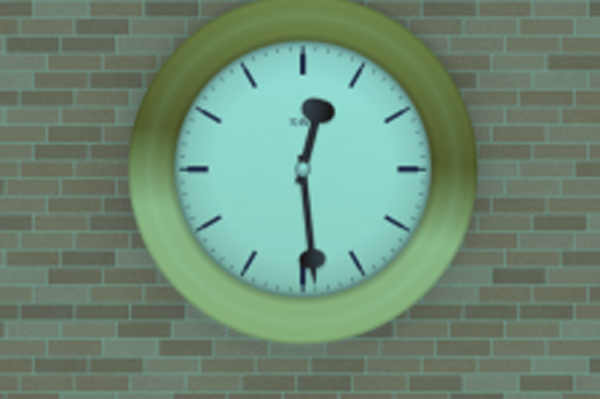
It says 12.29
